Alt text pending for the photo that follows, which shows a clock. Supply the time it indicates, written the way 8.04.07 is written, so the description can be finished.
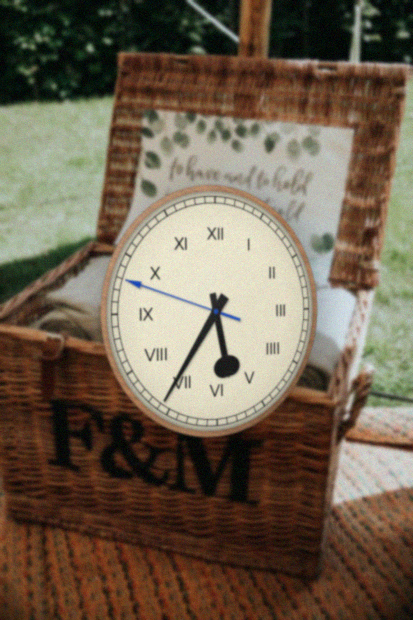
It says 5.35.48
